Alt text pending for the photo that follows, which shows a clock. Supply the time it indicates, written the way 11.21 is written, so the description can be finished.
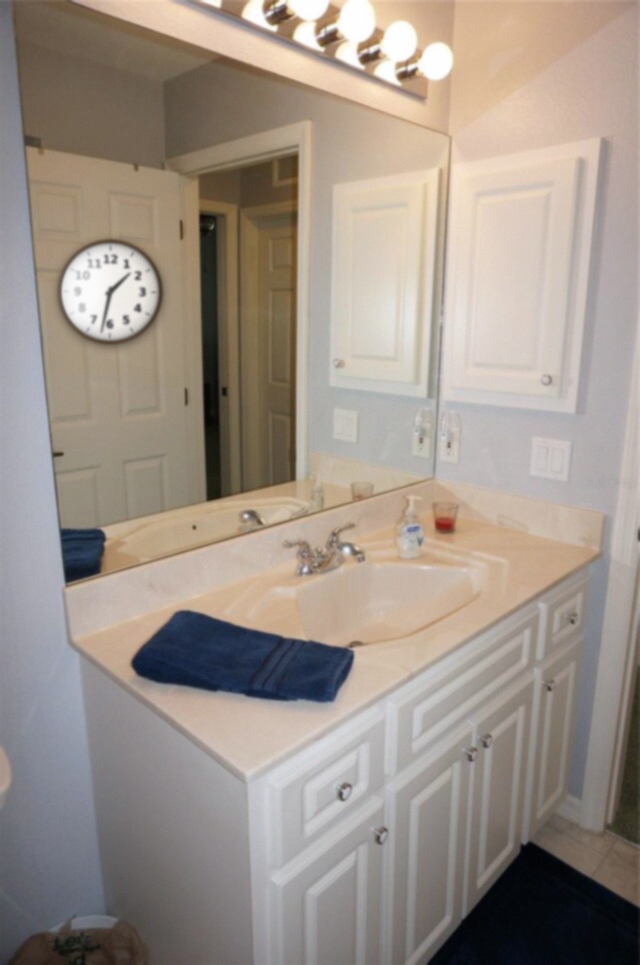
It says 1.32
